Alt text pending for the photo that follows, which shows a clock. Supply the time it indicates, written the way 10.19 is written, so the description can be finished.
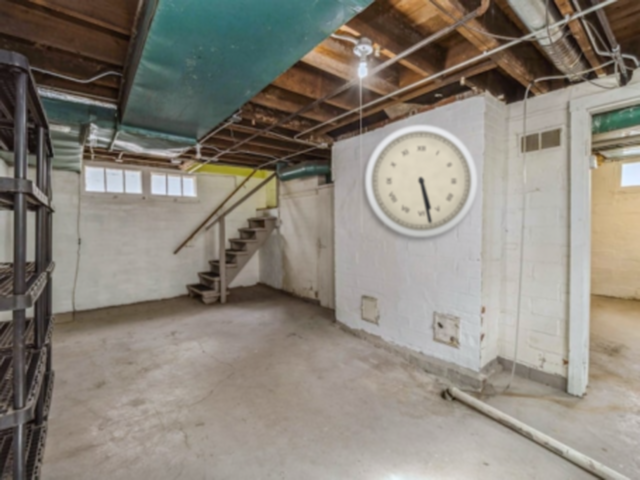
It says 5.28
